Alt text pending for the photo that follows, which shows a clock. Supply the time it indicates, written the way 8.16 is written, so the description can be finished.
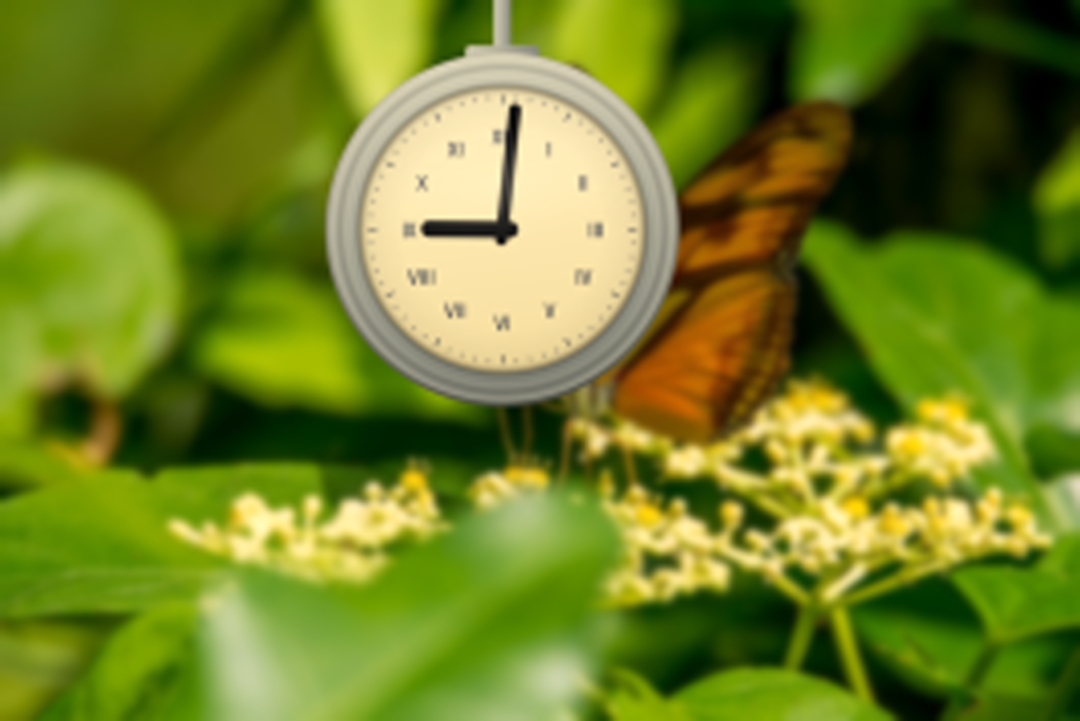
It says 9.01
